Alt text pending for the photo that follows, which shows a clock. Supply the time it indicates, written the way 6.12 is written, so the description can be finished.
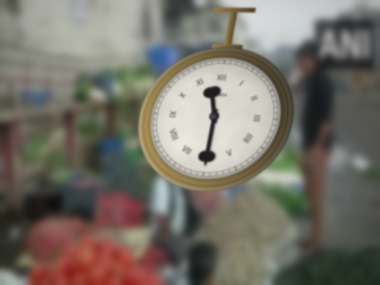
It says 11.30
